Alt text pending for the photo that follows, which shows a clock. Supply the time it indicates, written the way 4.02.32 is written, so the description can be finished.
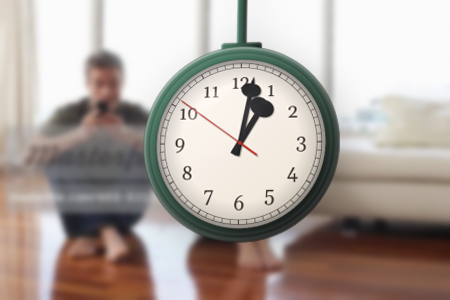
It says 1.01.51
